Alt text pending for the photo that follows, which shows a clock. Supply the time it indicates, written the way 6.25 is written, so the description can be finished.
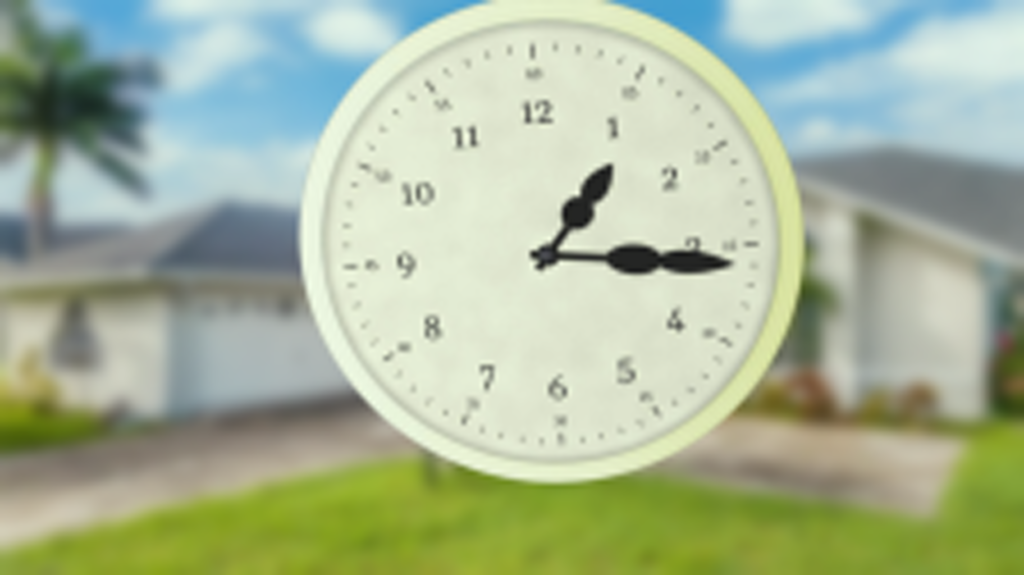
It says 1.16
